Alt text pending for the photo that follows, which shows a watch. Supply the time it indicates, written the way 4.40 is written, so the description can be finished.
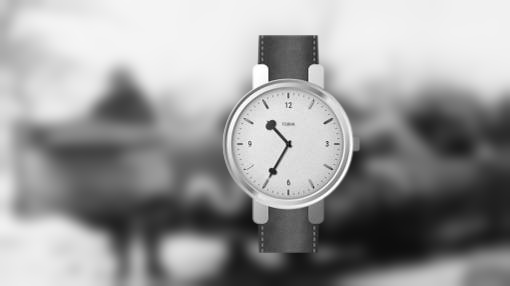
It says 10.35
